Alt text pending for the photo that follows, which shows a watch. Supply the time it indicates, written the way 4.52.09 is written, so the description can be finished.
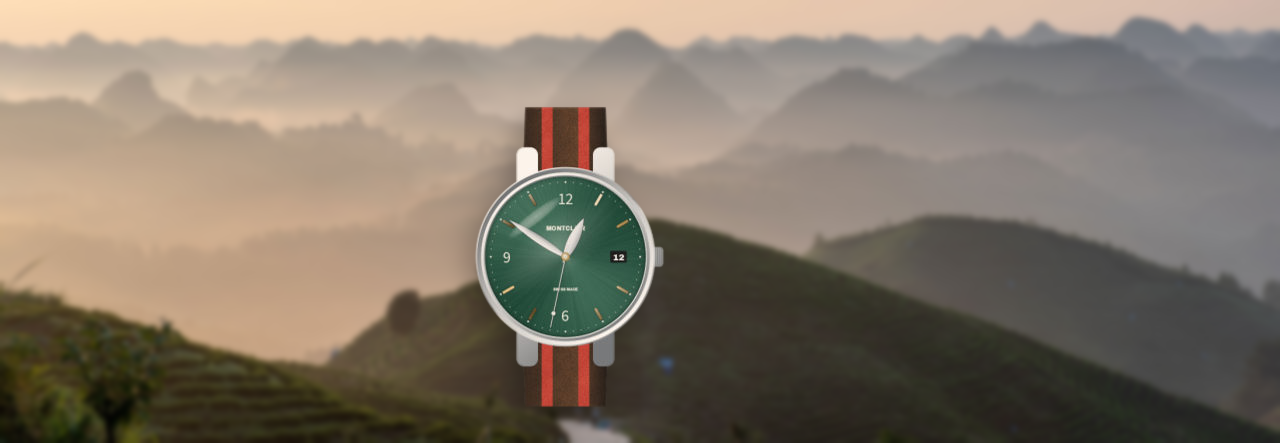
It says 12.50.32
